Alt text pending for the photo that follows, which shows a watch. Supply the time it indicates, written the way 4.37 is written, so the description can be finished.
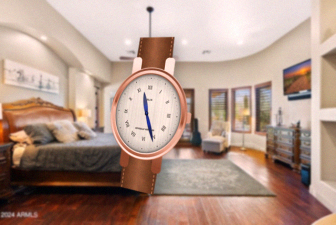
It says 11.26
